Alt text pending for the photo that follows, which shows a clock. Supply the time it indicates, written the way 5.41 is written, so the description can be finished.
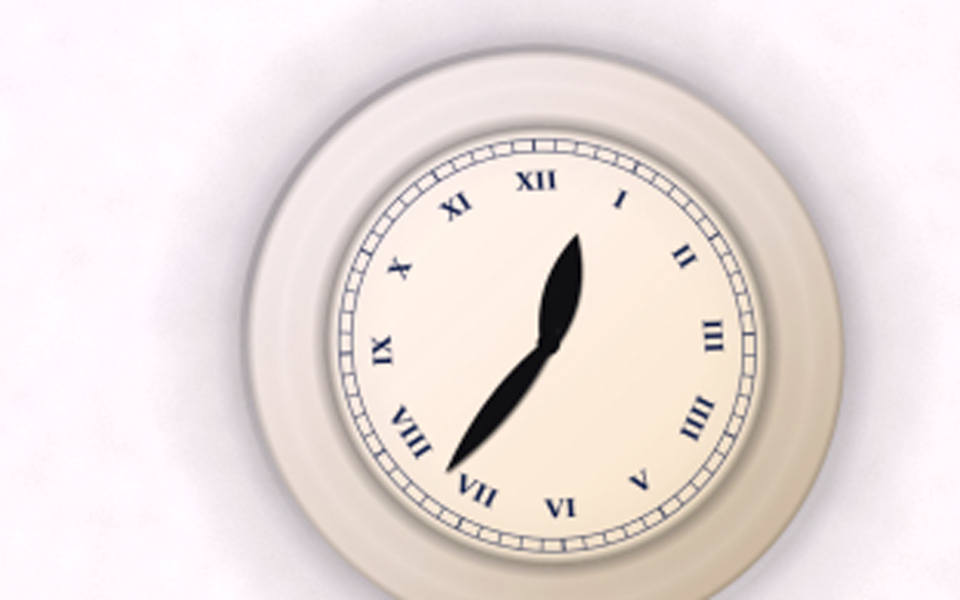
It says 12.37
